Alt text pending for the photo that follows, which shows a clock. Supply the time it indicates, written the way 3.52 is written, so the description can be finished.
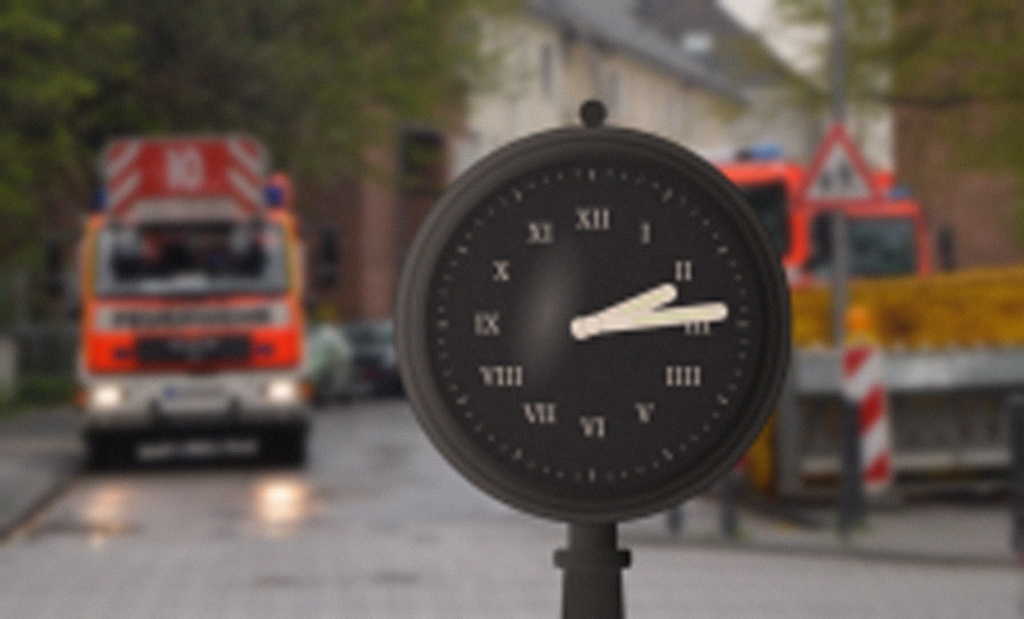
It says 2.14
